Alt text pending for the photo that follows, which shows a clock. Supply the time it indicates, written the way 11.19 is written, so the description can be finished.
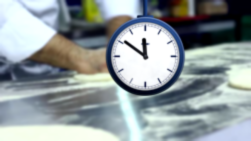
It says 11.51
